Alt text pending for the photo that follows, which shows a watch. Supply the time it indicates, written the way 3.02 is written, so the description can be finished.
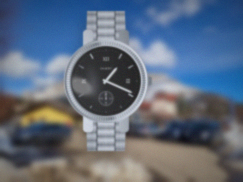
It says 1.19
